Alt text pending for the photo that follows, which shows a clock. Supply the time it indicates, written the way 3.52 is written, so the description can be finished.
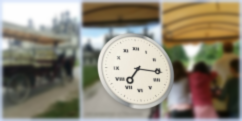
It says 7.16
